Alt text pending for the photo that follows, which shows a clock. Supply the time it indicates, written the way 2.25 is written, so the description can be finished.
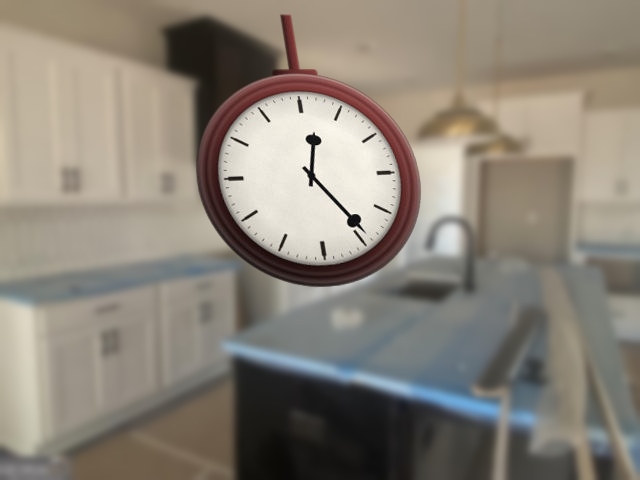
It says 12.24
